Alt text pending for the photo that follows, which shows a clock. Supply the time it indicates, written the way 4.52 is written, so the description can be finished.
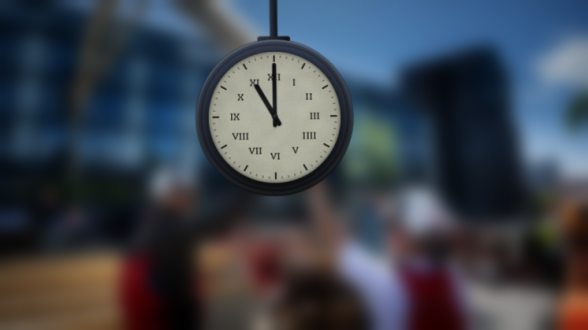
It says 11.00
